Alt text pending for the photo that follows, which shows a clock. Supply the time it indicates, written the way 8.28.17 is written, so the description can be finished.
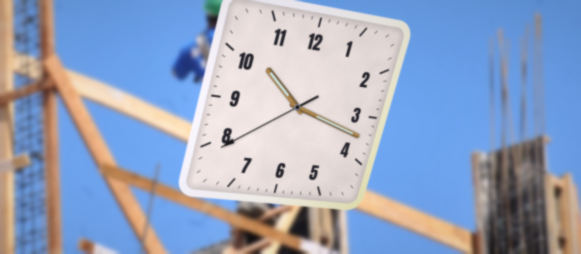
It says 10.17.39
